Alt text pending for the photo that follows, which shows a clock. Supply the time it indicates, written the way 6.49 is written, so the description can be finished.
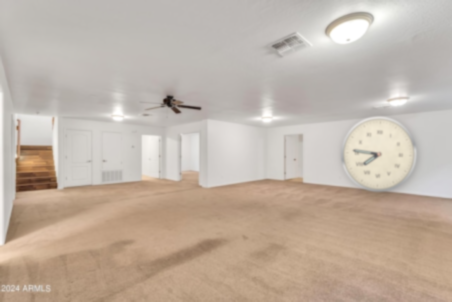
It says 7.46
